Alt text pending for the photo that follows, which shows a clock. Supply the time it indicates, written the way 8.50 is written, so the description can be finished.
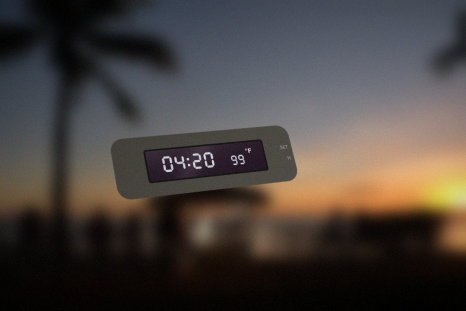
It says 4.20
